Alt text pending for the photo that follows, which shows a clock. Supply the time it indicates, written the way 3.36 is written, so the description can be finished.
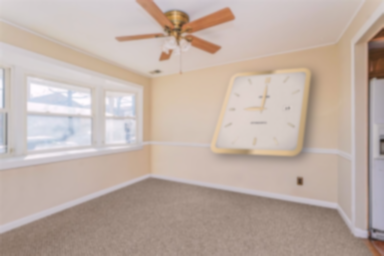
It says 9.00
